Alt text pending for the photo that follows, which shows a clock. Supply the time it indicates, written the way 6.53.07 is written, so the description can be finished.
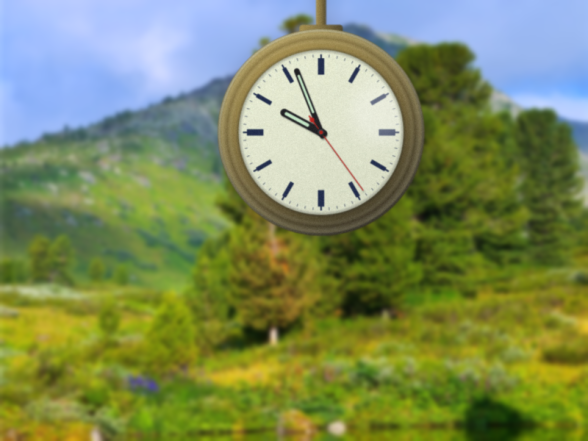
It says 9.56.24
